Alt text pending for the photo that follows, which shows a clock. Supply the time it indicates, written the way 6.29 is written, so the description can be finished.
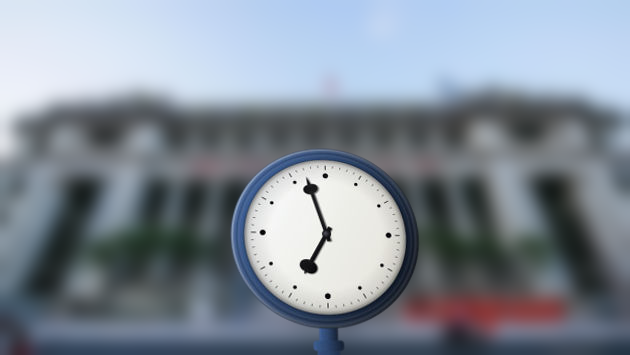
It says 6.57
